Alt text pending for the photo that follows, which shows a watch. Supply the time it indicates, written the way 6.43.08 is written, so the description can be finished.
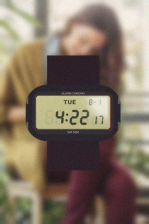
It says 4.22.17
